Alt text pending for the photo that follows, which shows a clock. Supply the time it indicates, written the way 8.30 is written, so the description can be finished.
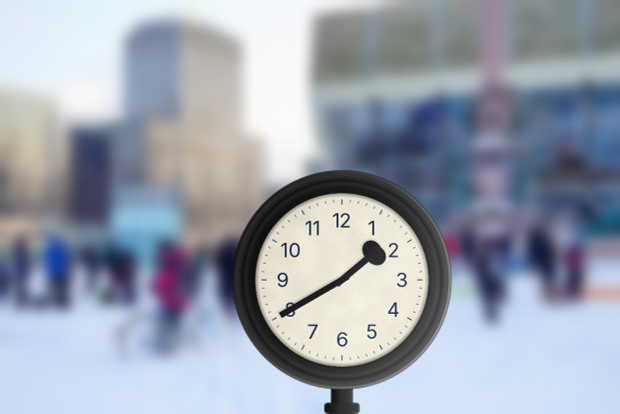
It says 1.40
